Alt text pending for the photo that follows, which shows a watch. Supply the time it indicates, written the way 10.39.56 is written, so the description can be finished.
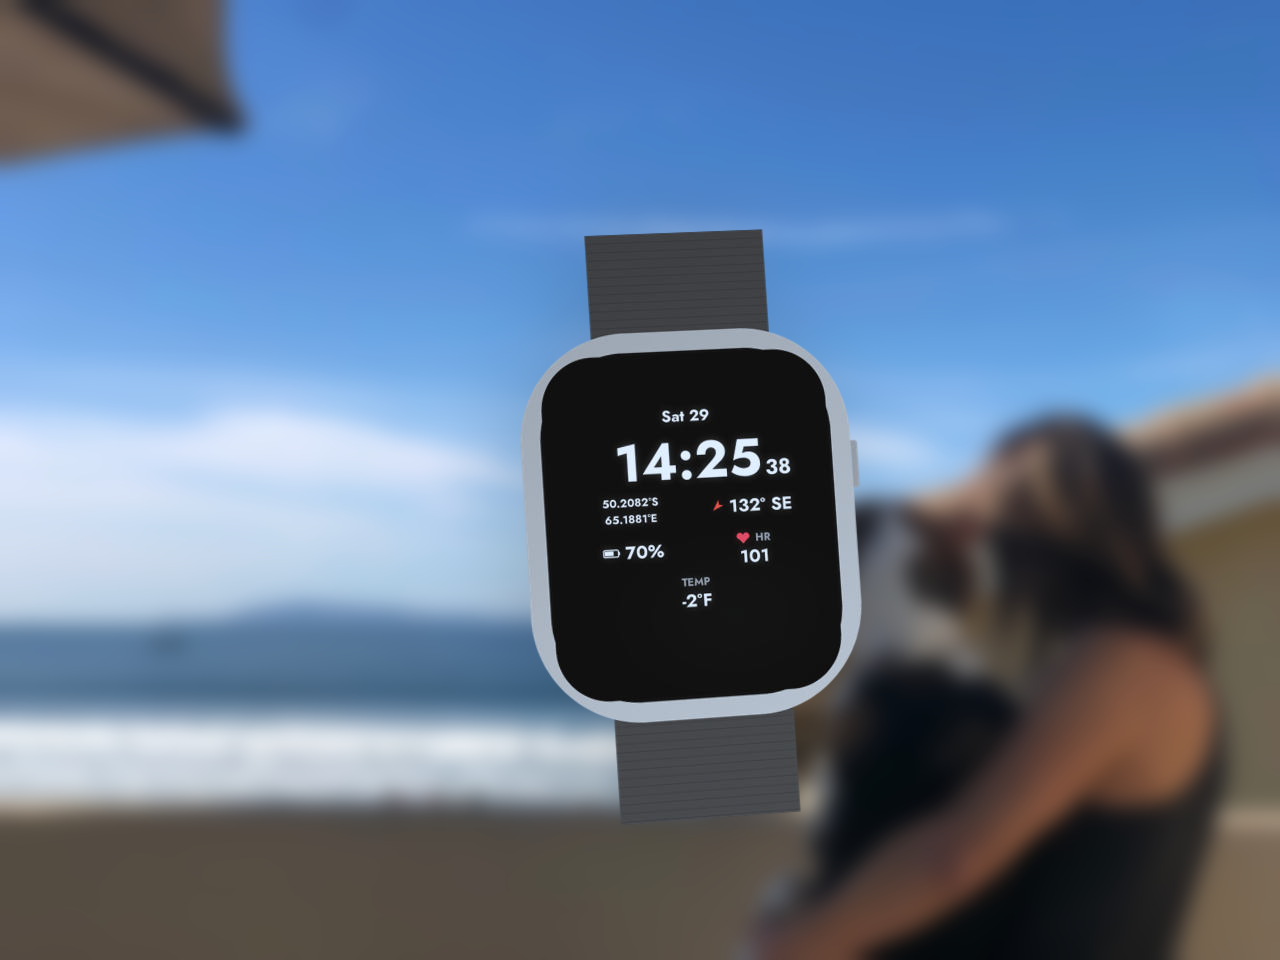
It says 14.25.38
